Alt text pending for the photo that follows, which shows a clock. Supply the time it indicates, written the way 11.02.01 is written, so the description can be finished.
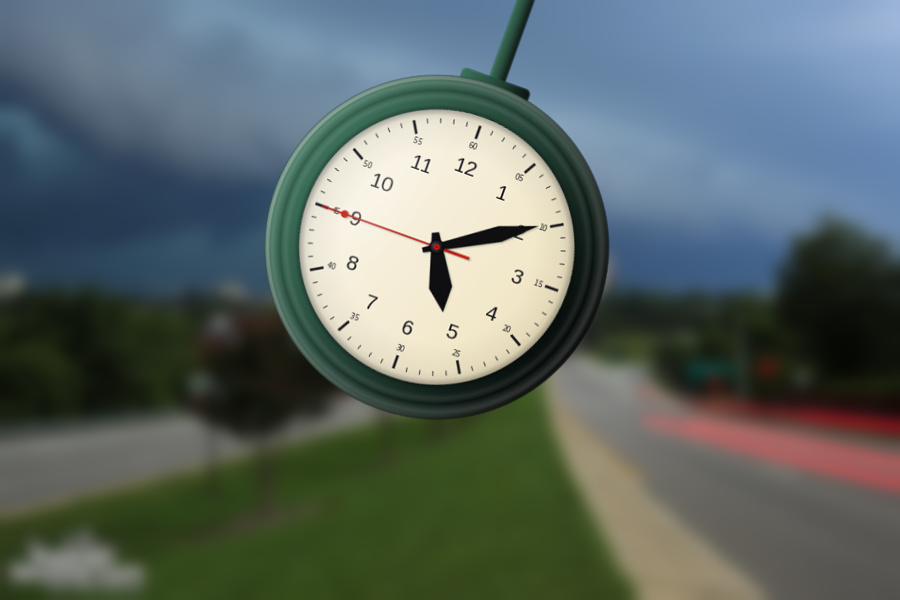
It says 5.09.45
